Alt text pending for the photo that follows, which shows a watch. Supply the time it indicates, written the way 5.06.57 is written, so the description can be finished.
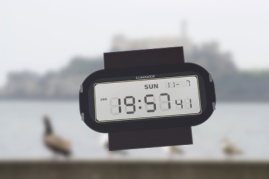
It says 19.57.41
